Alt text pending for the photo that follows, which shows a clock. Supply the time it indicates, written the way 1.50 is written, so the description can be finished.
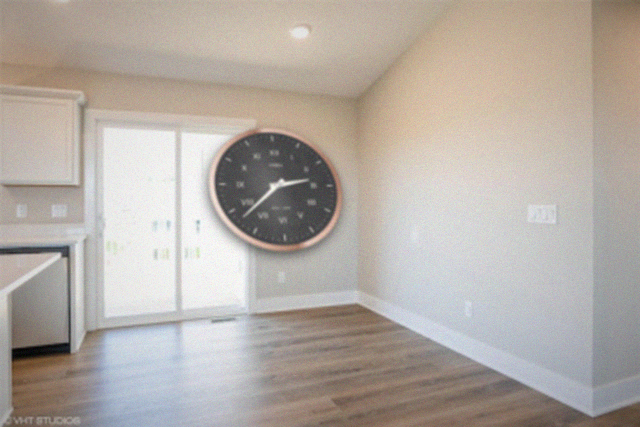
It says 2.38
